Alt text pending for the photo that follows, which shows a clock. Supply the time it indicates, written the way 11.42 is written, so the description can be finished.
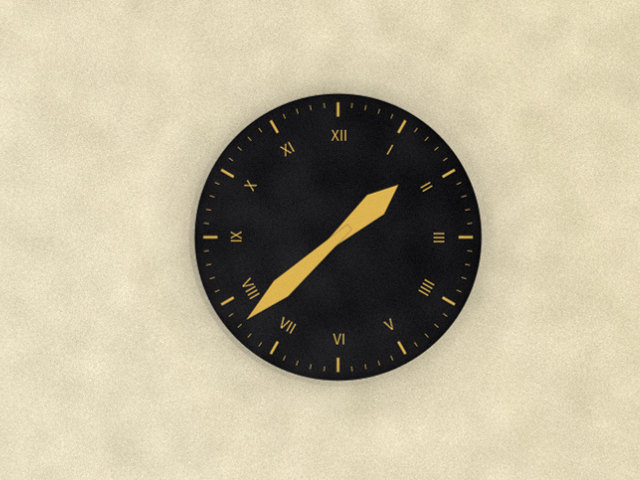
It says 1.38
